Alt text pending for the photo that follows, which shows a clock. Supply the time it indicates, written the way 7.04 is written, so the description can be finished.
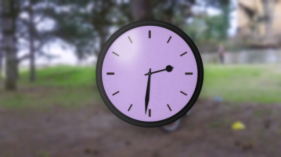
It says 2.31
